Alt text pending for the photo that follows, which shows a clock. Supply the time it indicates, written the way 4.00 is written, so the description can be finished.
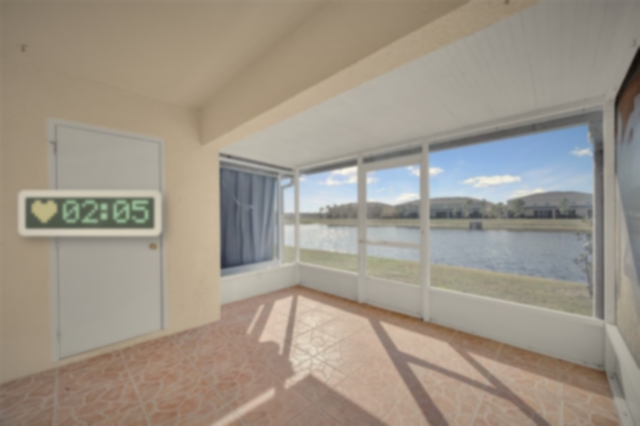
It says 2.05
